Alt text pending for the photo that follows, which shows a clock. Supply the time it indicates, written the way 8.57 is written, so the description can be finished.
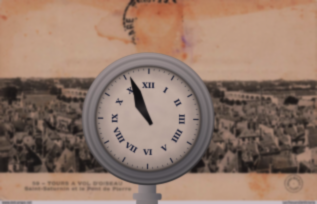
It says 10.56
